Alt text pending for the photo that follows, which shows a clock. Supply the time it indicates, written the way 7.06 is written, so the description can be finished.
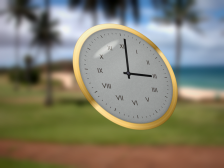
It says 3.01
